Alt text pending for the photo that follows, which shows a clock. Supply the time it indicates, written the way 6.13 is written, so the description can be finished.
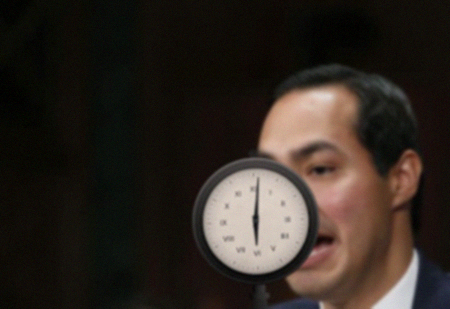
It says 6.01
